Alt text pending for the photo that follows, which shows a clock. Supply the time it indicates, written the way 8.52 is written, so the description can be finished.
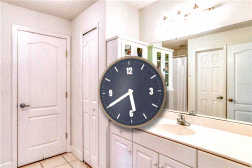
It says 5.40
